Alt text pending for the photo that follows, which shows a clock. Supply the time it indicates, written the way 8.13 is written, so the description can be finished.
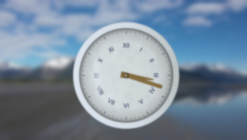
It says 3.18
